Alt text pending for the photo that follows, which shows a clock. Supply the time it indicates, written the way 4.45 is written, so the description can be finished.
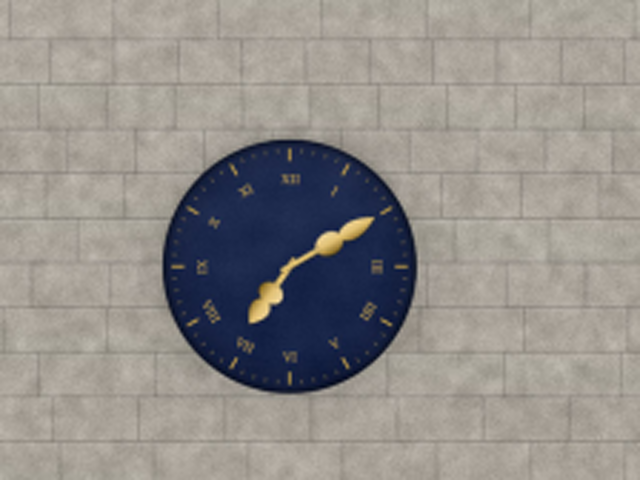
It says 7.10
